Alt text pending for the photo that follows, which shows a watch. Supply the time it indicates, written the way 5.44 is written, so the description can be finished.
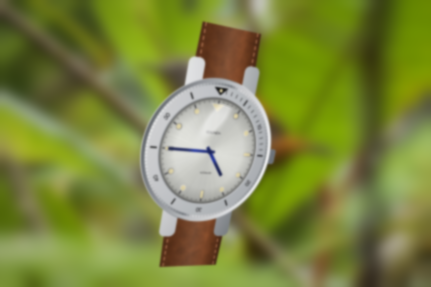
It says 4.45
